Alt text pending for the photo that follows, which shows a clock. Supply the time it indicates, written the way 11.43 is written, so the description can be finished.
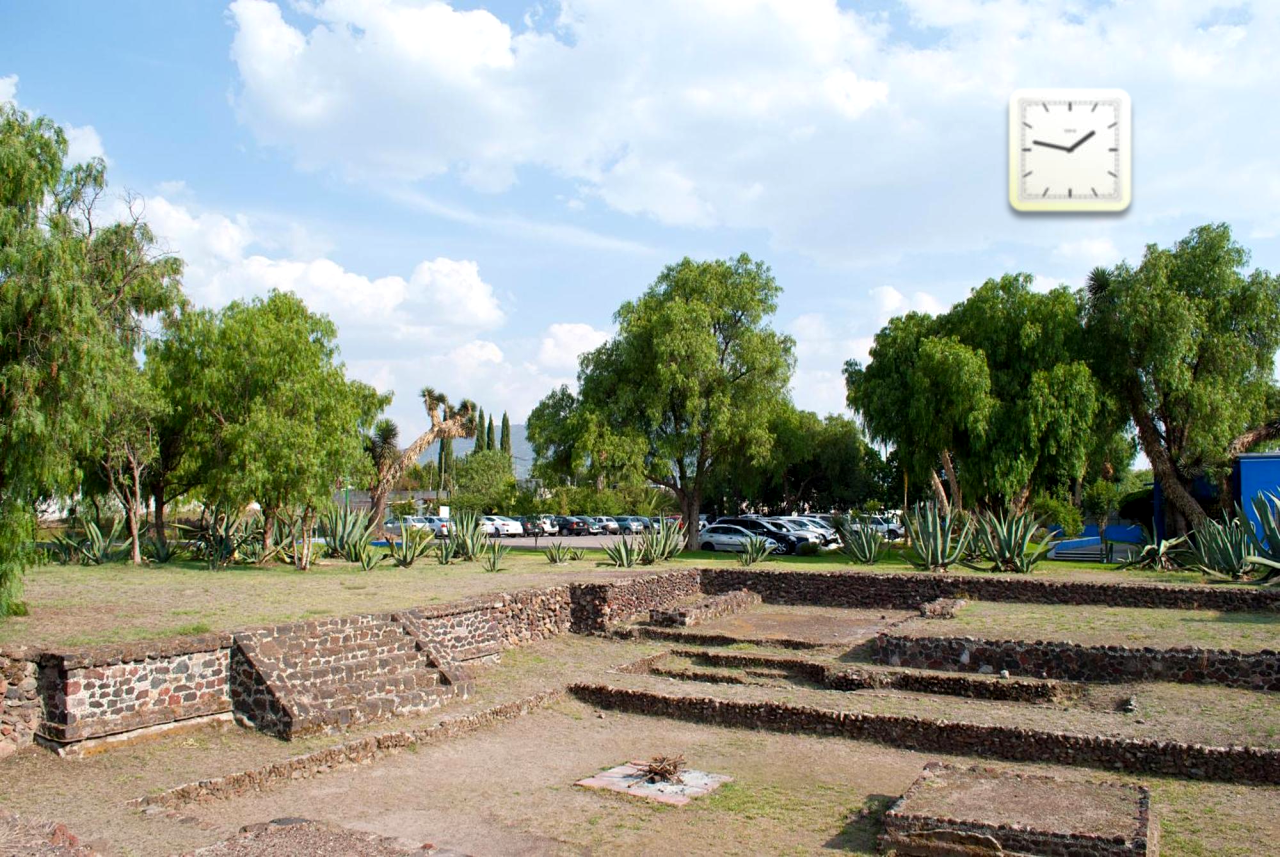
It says 1.47
